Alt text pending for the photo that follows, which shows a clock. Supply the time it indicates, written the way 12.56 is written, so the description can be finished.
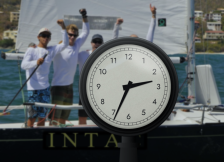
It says 2.34
